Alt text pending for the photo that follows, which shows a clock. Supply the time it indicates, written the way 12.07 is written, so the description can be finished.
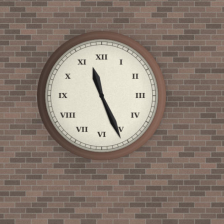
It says 11.26
